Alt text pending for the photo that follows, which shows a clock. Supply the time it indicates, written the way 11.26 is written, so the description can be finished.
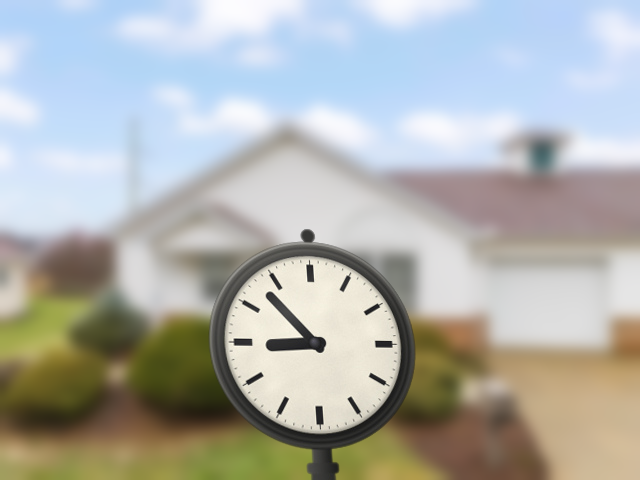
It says 8.53
